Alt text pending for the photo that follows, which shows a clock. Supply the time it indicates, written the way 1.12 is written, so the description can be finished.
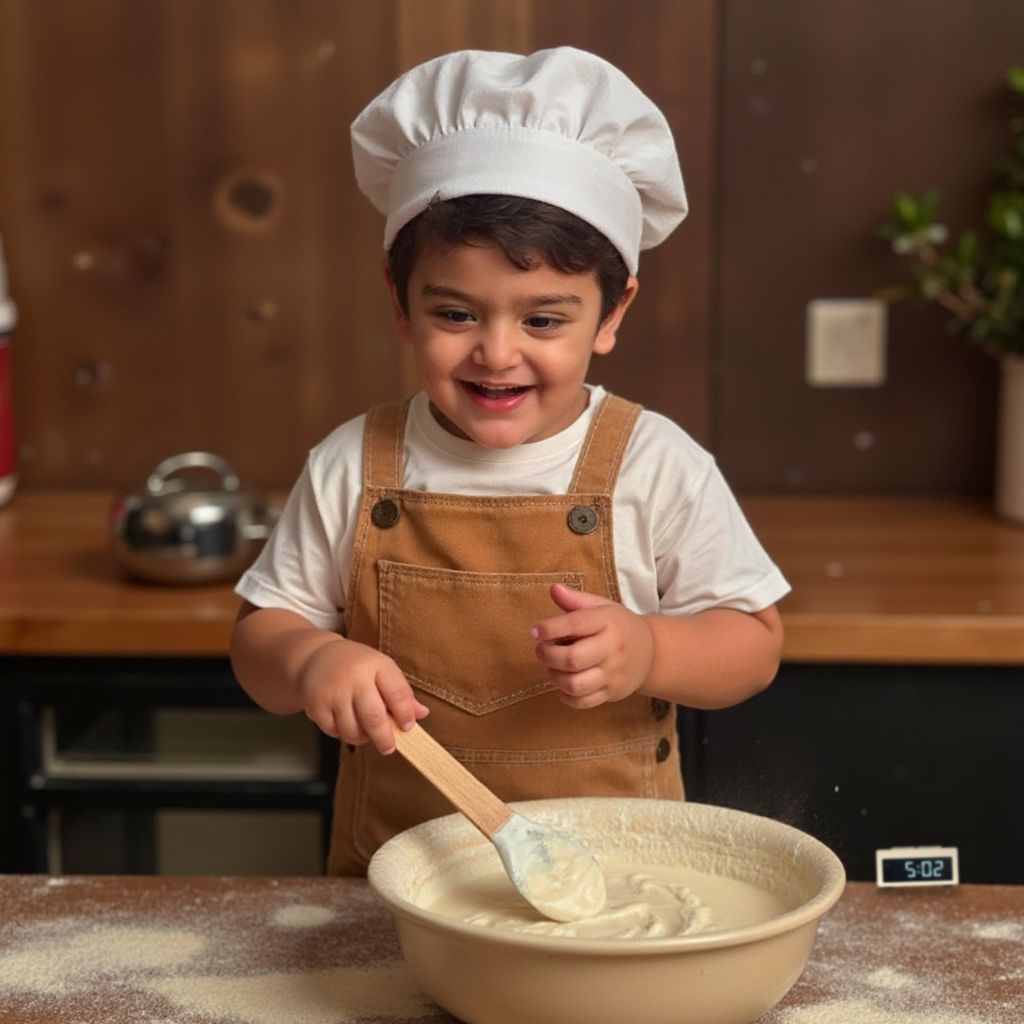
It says 5.02
